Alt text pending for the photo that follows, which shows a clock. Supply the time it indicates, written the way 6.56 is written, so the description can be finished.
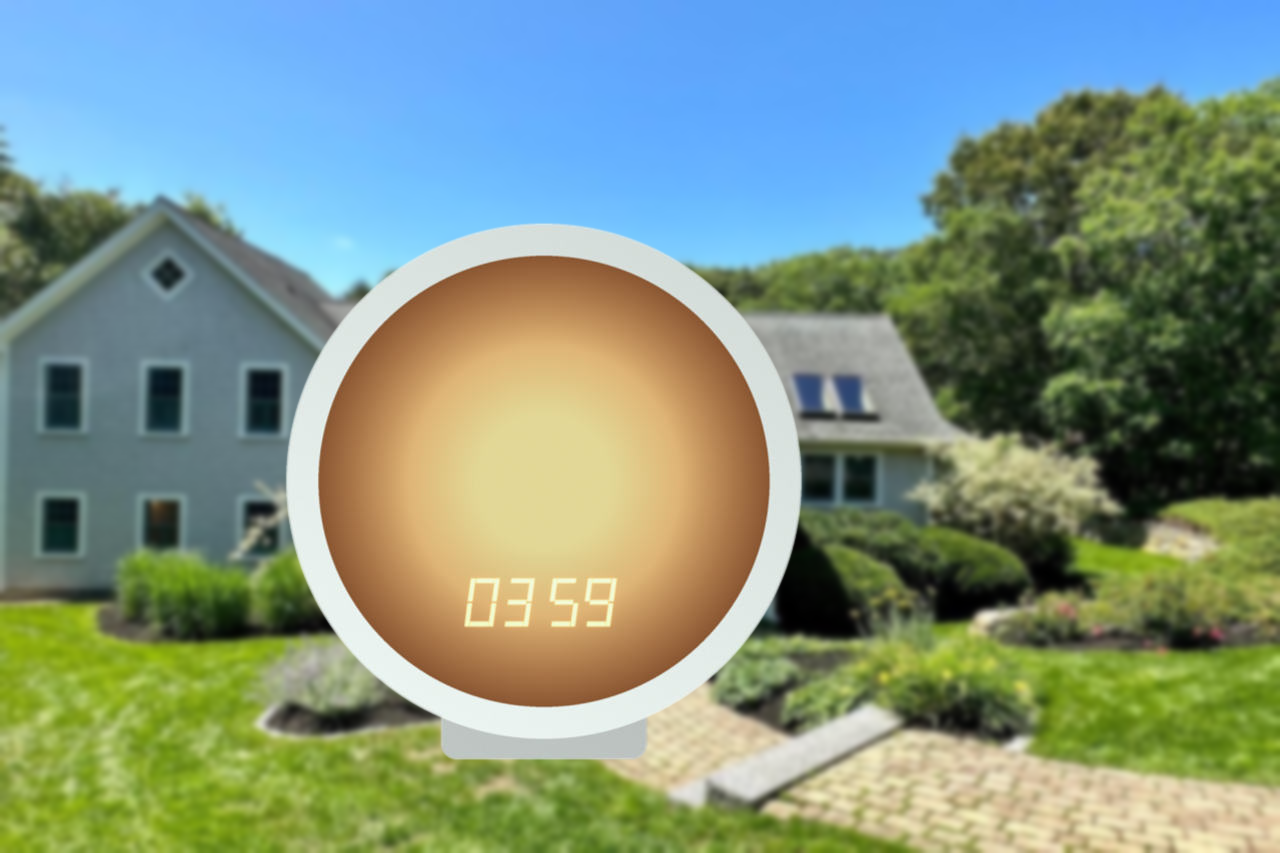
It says 3.59
